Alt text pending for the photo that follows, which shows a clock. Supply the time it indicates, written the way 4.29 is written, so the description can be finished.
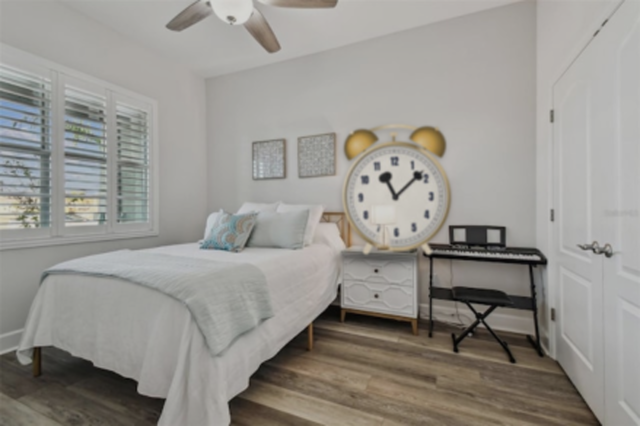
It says 11.08
